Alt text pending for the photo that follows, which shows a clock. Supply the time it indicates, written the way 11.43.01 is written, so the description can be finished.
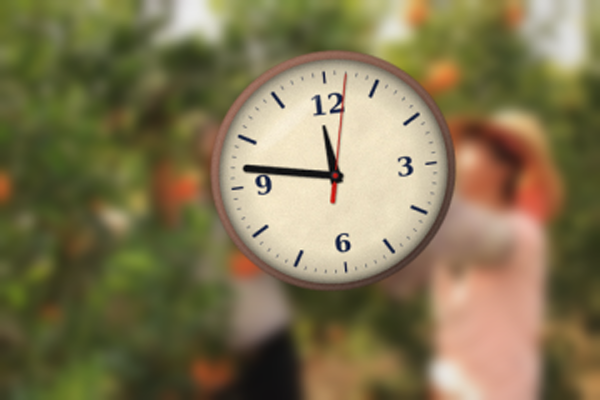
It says 11.47.02
